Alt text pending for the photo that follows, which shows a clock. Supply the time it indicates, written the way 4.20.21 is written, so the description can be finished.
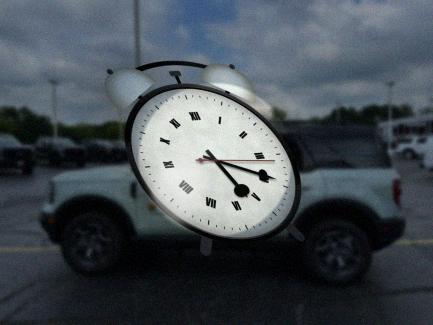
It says 5.19.16
